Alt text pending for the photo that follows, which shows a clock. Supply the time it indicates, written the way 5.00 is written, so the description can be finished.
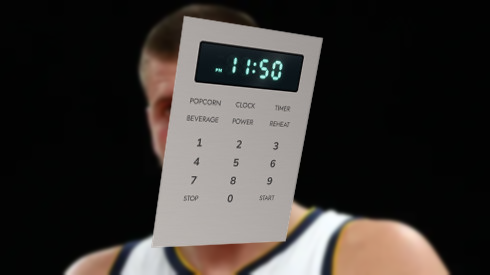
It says 11.50
